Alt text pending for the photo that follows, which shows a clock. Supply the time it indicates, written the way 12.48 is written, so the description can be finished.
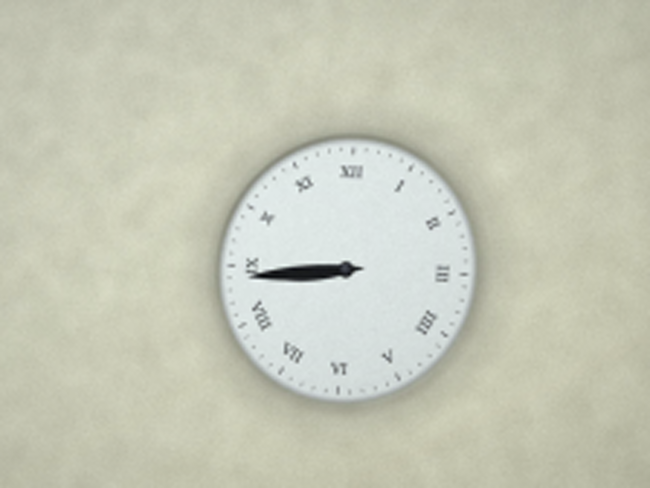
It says 8.44
